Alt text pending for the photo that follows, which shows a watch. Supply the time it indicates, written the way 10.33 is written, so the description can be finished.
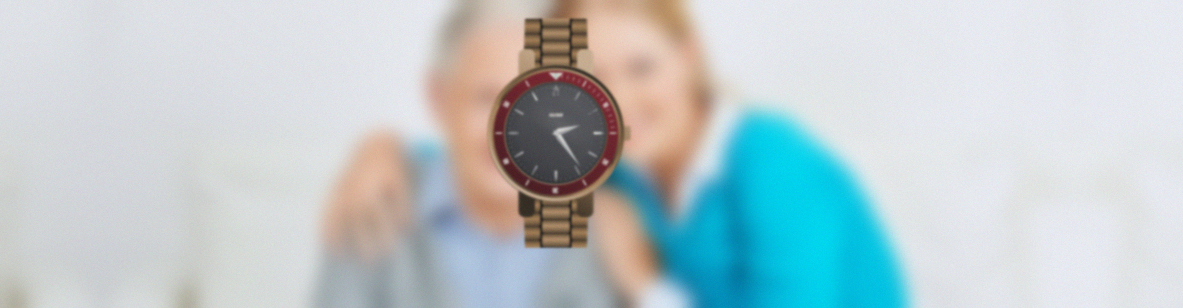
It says 2.24
